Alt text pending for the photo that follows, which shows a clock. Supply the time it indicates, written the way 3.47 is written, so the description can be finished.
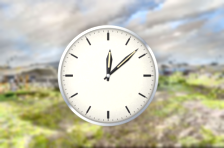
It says 12.08
